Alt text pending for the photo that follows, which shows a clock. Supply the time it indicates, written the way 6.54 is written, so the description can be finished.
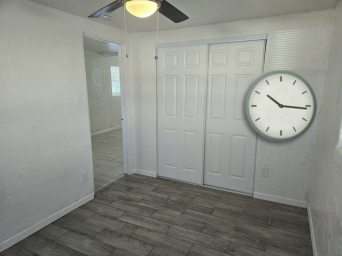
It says 10.16
